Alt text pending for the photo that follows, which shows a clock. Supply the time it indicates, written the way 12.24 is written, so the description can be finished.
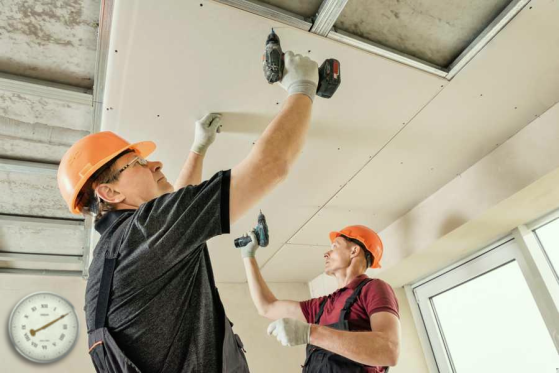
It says 8.10
